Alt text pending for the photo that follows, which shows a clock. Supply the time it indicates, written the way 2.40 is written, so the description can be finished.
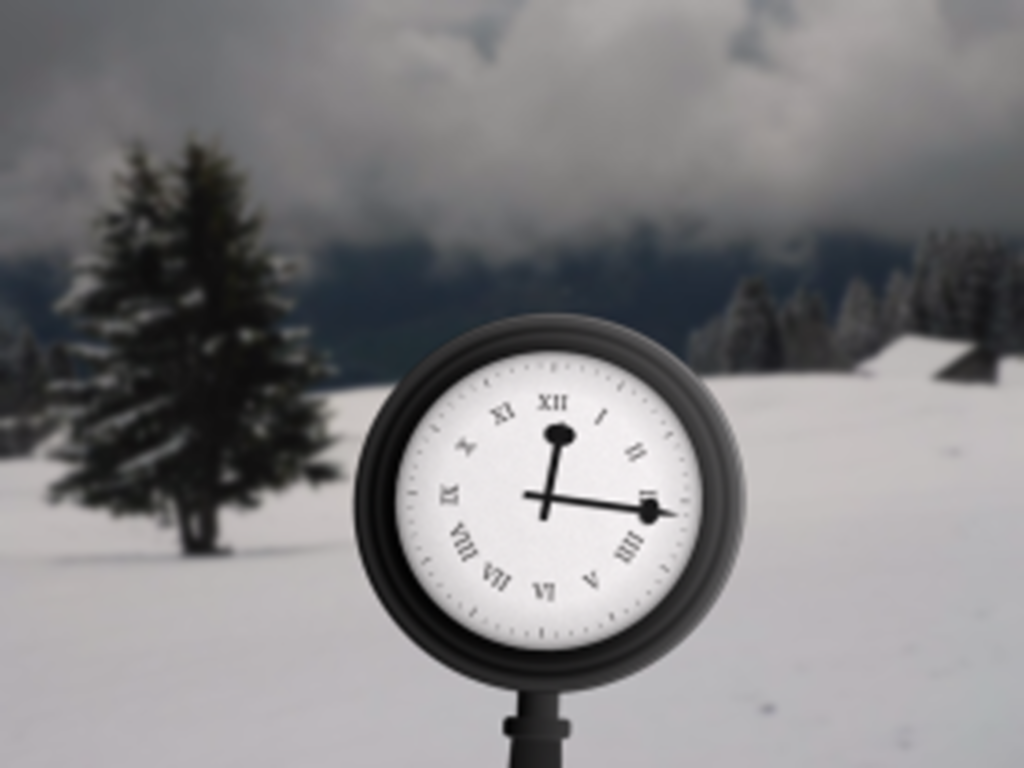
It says 12.16
